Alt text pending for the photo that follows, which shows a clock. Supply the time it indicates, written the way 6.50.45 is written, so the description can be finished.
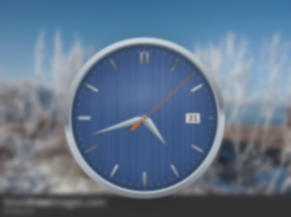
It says 4.42.08
